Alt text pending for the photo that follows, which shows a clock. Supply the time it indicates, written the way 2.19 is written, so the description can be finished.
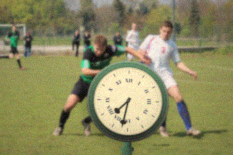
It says 7.32
